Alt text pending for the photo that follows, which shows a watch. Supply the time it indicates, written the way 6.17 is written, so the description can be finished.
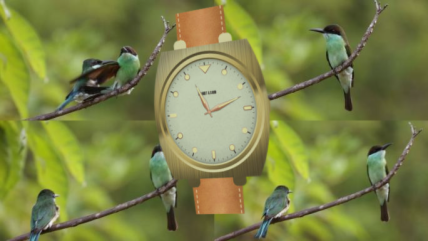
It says 11.12
